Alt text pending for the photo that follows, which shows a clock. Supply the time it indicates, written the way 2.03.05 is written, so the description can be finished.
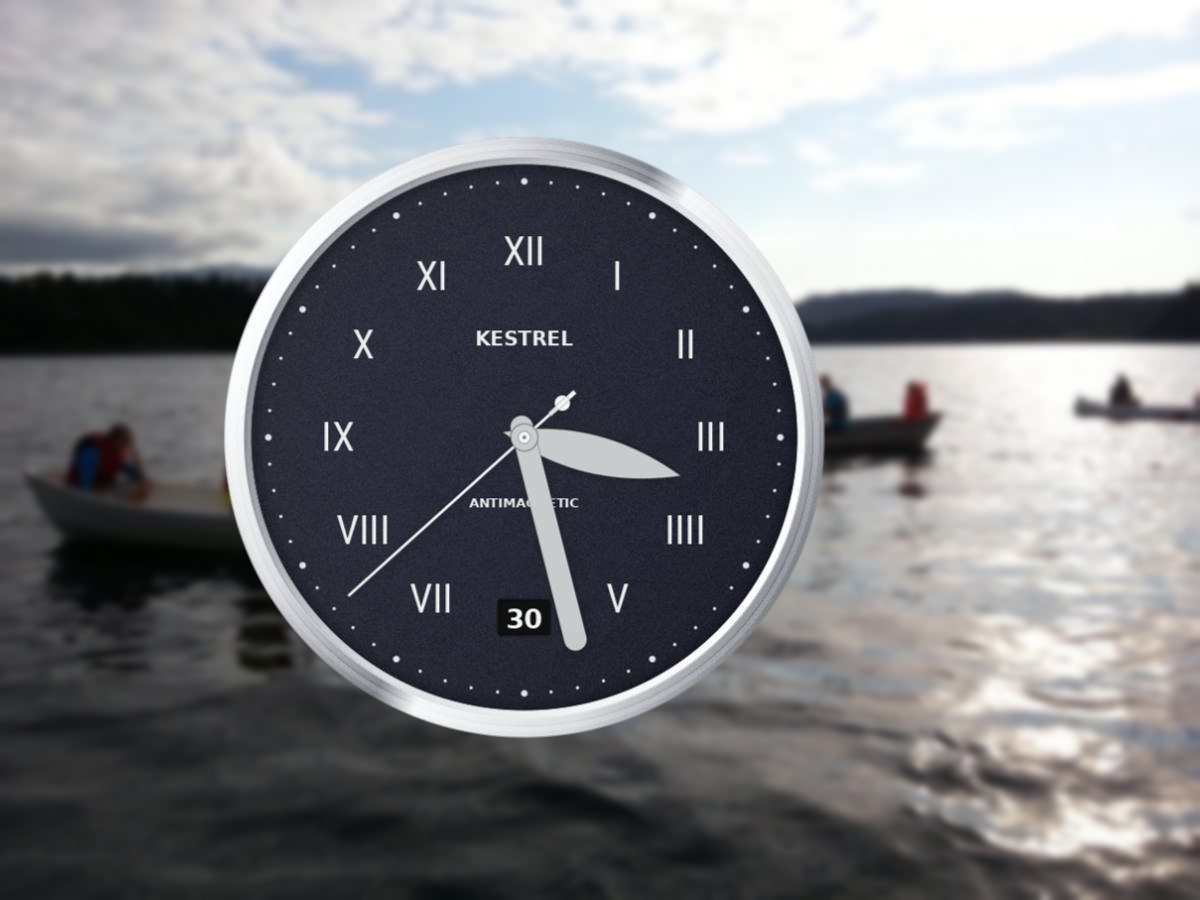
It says 3.27.38
